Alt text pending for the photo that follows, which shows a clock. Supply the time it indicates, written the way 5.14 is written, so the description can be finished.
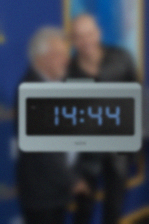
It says 14.44
